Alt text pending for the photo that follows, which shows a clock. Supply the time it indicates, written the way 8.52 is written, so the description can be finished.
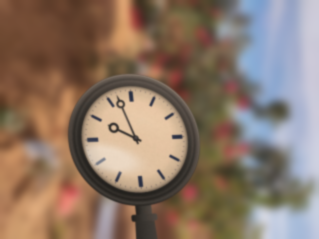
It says 9.57
